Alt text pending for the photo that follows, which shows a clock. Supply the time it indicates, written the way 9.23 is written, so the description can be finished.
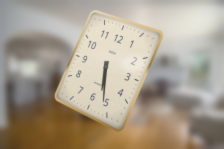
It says 5.26
